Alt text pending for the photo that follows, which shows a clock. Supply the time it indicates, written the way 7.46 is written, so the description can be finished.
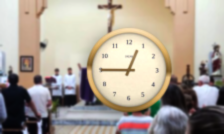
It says 12.45
